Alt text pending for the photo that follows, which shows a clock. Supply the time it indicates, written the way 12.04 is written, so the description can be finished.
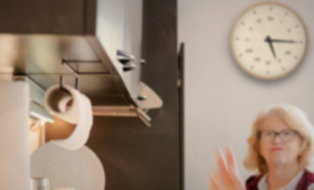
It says 5.15
